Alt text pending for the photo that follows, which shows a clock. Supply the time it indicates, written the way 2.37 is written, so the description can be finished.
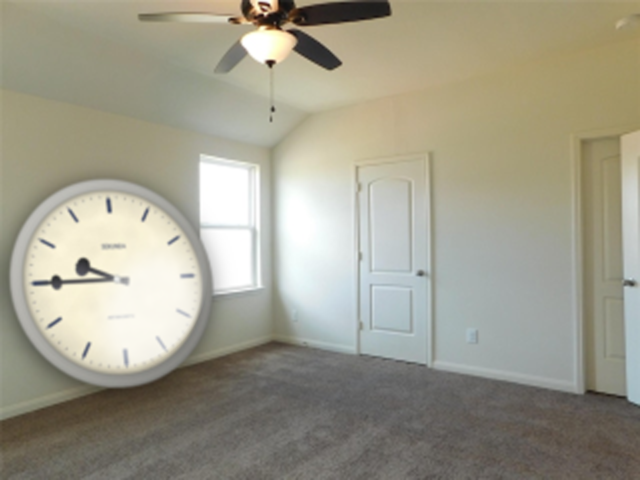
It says 9.45
